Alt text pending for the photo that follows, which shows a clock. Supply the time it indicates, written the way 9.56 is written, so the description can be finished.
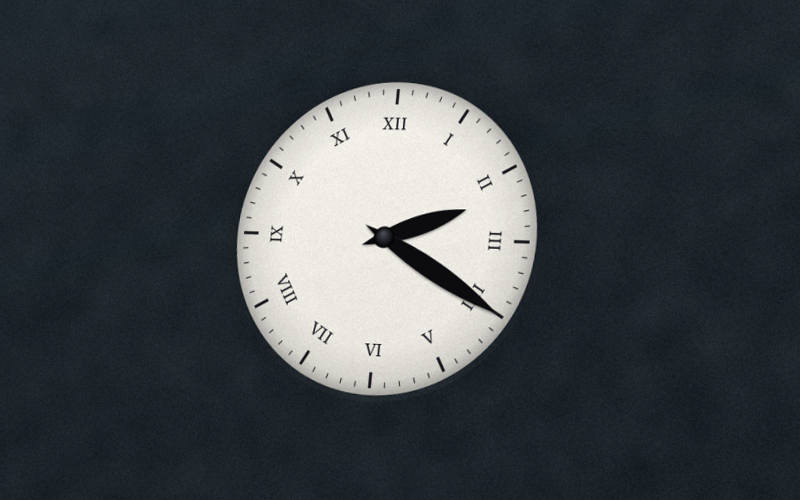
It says 2.20
